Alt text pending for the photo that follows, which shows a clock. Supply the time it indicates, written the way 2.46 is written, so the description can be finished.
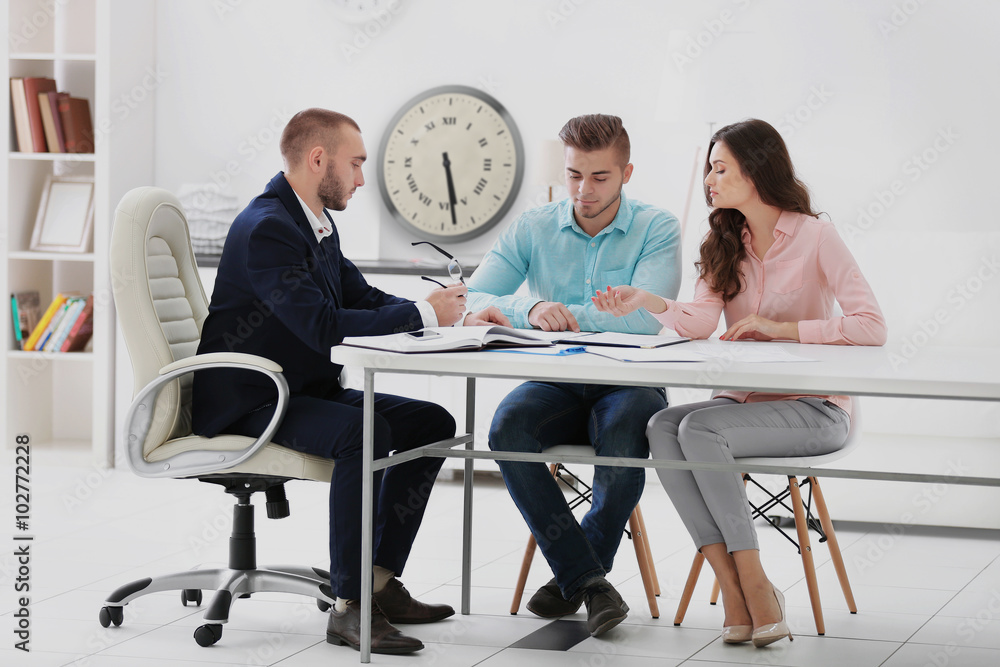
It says 5.28
